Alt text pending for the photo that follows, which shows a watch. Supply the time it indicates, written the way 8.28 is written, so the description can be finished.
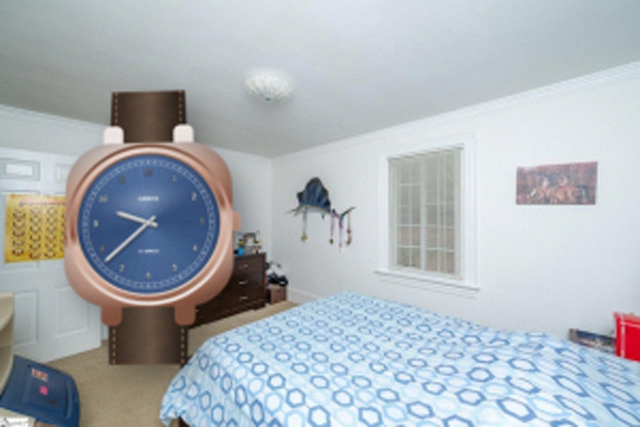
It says 9.38
